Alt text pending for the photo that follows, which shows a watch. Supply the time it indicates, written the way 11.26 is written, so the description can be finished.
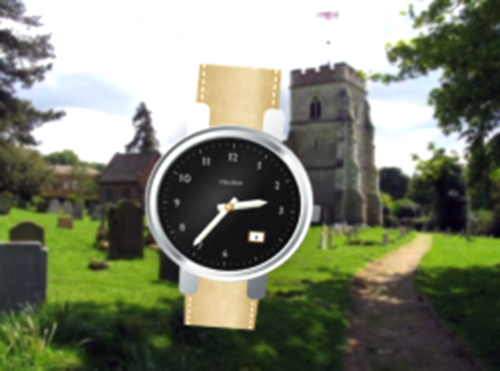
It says 2.36
